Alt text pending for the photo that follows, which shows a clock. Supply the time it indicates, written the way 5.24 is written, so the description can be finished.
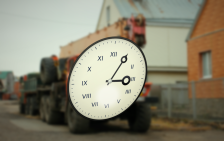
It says 3.05
